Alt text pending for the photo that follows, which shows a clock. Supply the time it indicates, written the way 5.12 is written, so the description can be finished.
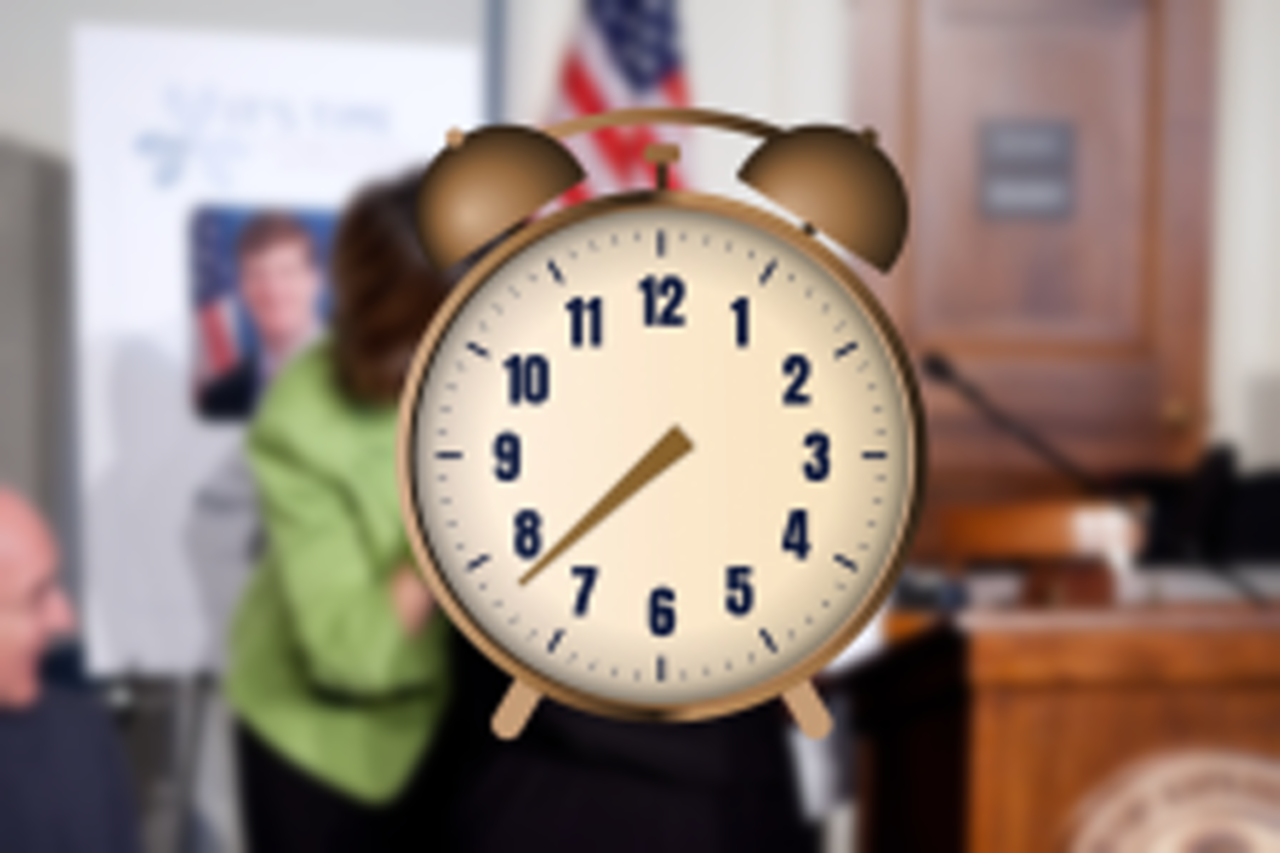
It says 7.38
